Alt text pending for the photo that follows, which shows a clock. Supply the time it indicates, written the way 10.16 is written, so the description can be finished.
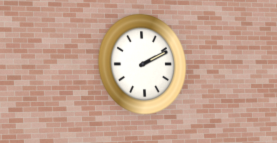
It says 2.11
